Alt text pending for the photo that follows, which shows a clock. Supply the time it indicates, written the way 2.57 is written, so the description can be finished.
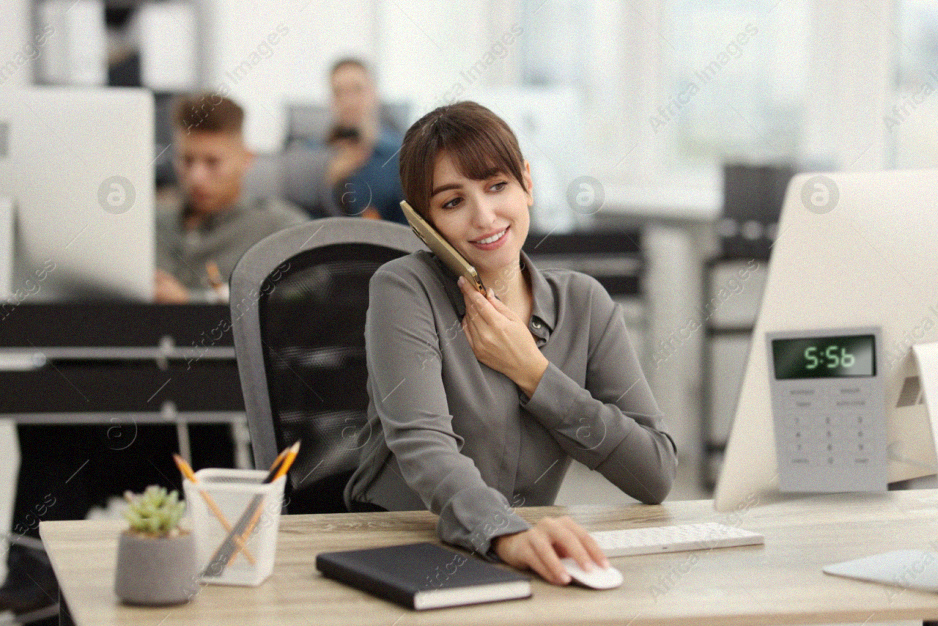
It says 5.56
